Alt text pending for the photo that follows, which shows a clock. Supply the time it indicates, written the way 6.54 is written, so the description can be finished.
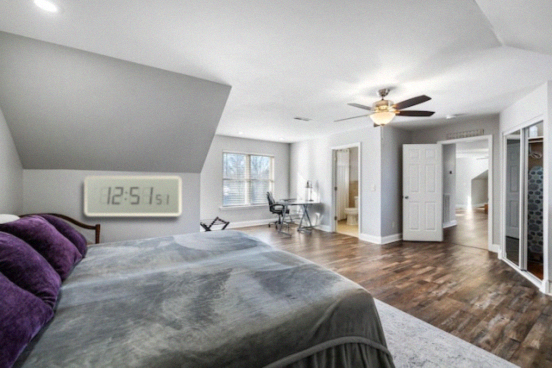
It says 12.51
